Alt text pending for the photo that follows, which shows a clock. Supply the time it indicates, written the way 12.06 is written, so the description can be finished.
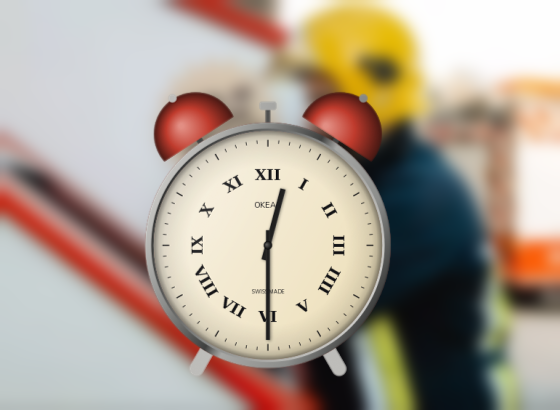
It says 12.30
